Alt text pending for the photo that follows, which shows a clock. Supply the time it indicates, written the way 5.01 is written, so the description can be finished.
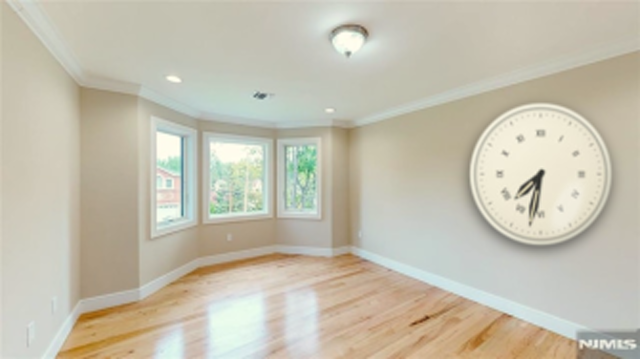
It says 7.32
